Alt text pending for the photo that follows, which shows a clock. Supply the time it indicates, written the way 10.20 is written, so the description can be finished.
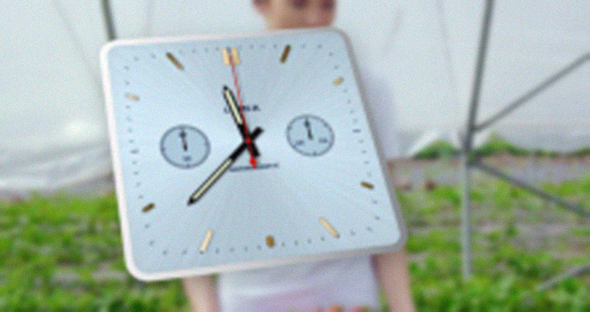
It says 11.38
